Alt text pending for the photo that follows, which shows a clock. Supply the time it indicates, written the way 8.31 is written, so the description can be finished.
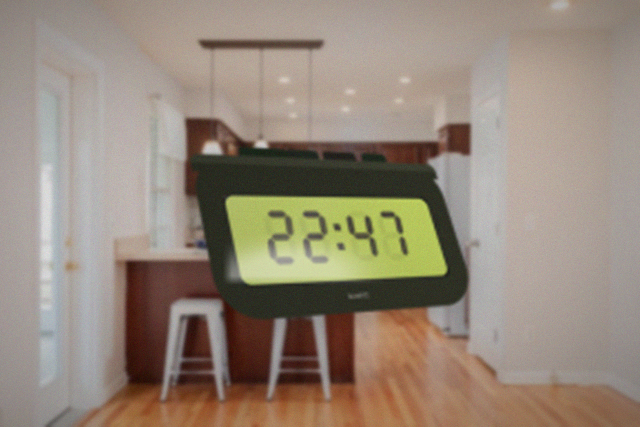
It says 22.47
